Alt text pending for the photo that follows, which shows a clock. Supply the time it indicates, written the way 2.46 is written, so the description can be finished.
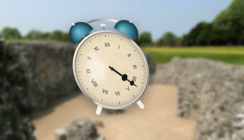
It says 4.22
